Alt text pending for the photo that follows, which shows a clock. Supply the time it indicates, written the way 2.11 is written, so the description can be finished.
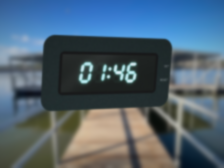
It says 1.46
